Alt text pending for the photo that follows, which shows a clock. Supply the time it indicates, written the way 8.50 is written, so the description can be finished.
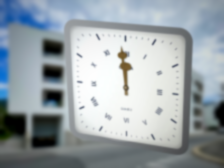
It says 11.59
